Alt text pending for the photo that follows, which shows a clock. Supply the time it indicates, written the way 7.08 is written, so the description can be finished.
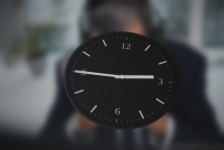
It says 2.45
